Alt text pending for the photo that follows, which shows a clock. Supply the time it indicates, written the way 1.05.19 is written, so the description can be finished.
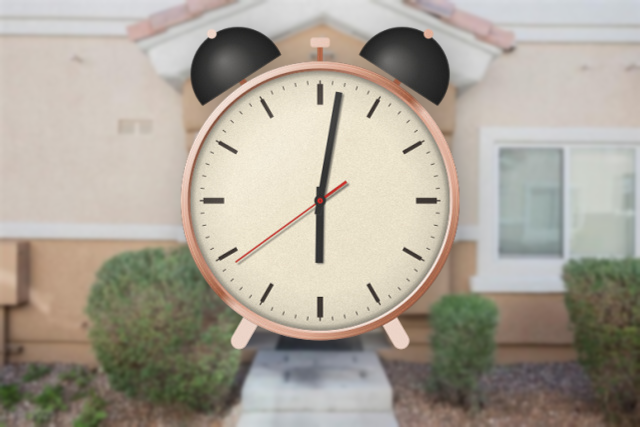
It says 6.01.39
